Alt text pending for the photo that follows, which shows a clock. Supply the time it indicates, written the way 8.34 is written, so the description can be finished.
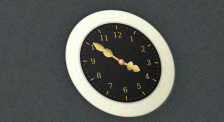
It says 3.51
